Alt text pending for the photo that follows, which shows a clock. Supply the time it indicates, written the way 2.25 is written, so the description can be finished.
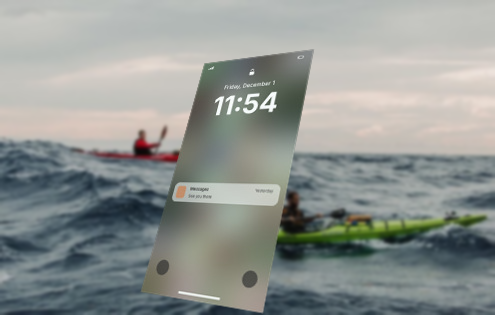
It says 11.54
